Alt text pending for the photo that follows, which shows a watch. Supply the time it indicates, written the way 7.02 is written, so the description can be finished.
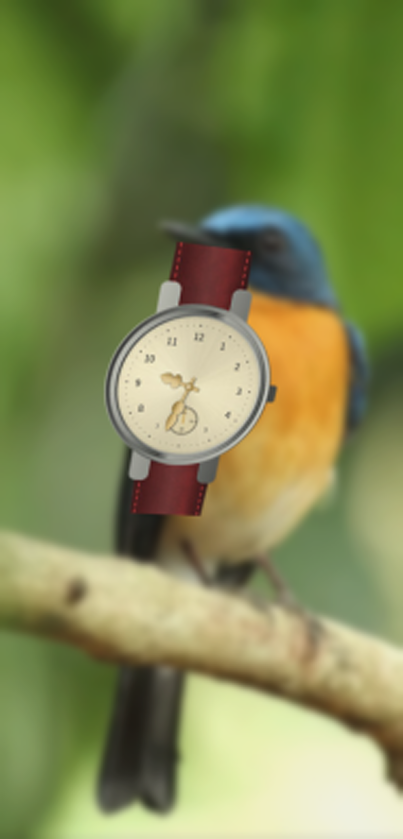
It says 9.33
